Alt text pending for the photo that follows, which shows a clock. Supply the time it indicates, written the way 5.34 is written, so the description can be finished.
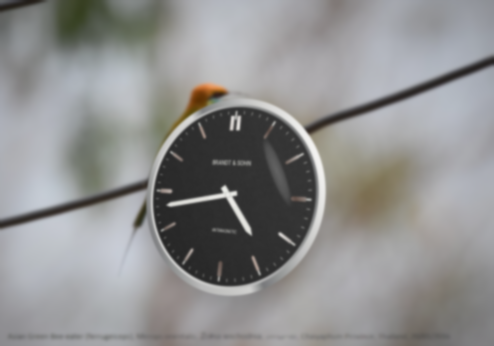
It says 4.43
